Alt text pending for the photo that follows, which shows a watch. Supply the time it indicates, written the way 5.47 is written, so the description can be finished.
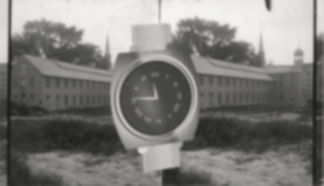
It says 11.46
